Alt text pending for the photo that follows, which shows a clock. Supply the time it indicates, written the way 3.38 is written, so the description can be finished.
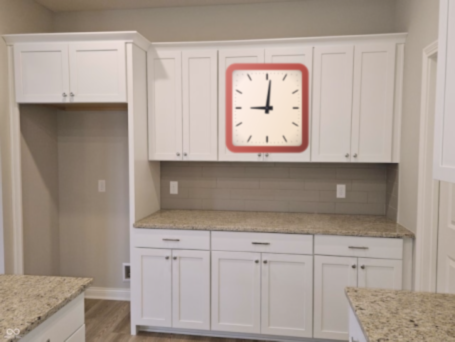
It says 9.01
